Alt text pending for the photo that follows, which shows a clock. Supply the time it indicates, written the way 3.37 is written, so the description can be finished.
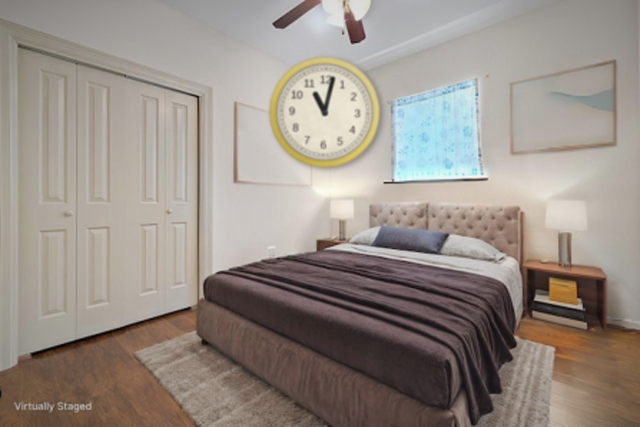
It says 11.02
